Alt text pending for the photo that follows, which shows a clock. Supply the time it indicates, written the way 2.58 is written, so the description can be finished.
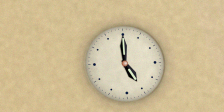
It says 5.00
